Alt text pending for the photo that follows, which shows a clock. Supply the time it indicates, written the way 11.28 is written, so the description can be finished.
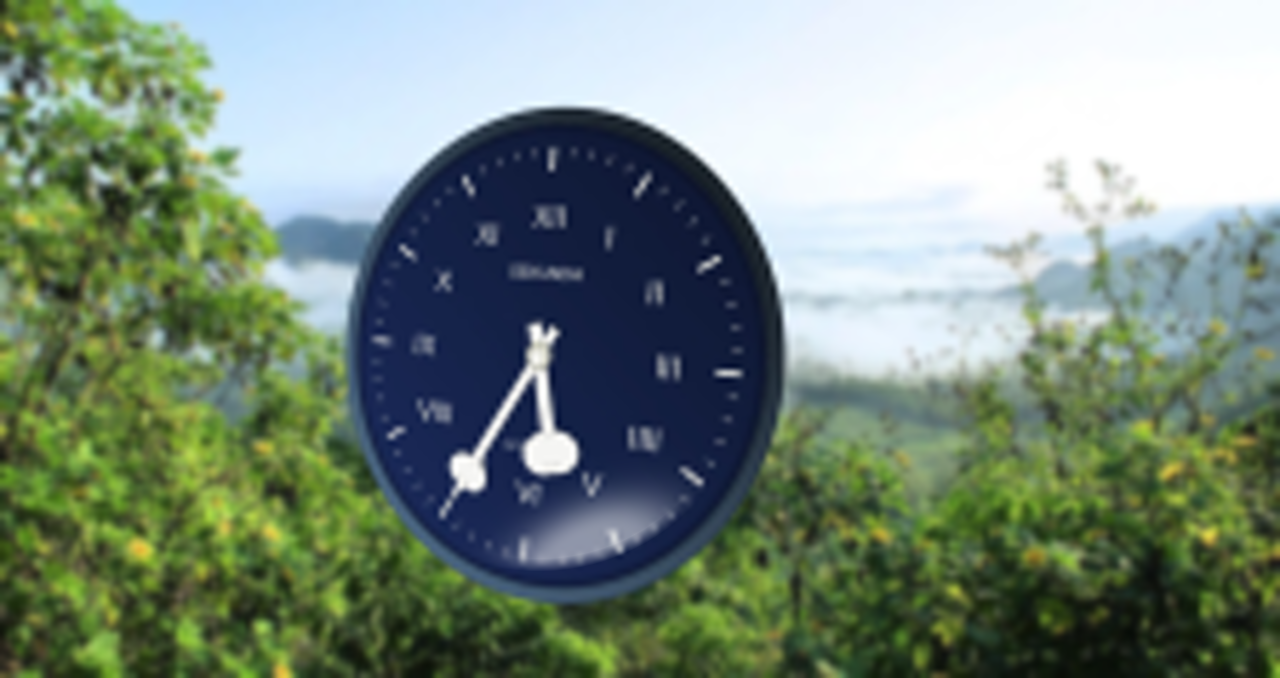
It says 5.35
